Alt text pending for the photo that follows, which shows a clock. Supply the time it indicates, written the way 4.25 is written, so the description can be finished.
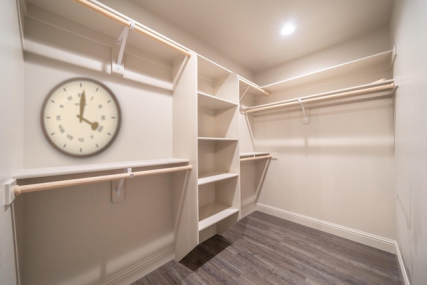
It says 4.01
